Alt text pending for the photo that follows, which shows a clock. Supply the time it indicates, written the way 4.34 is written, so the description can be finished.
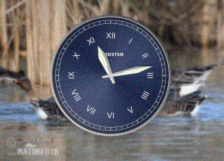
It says 11.13
